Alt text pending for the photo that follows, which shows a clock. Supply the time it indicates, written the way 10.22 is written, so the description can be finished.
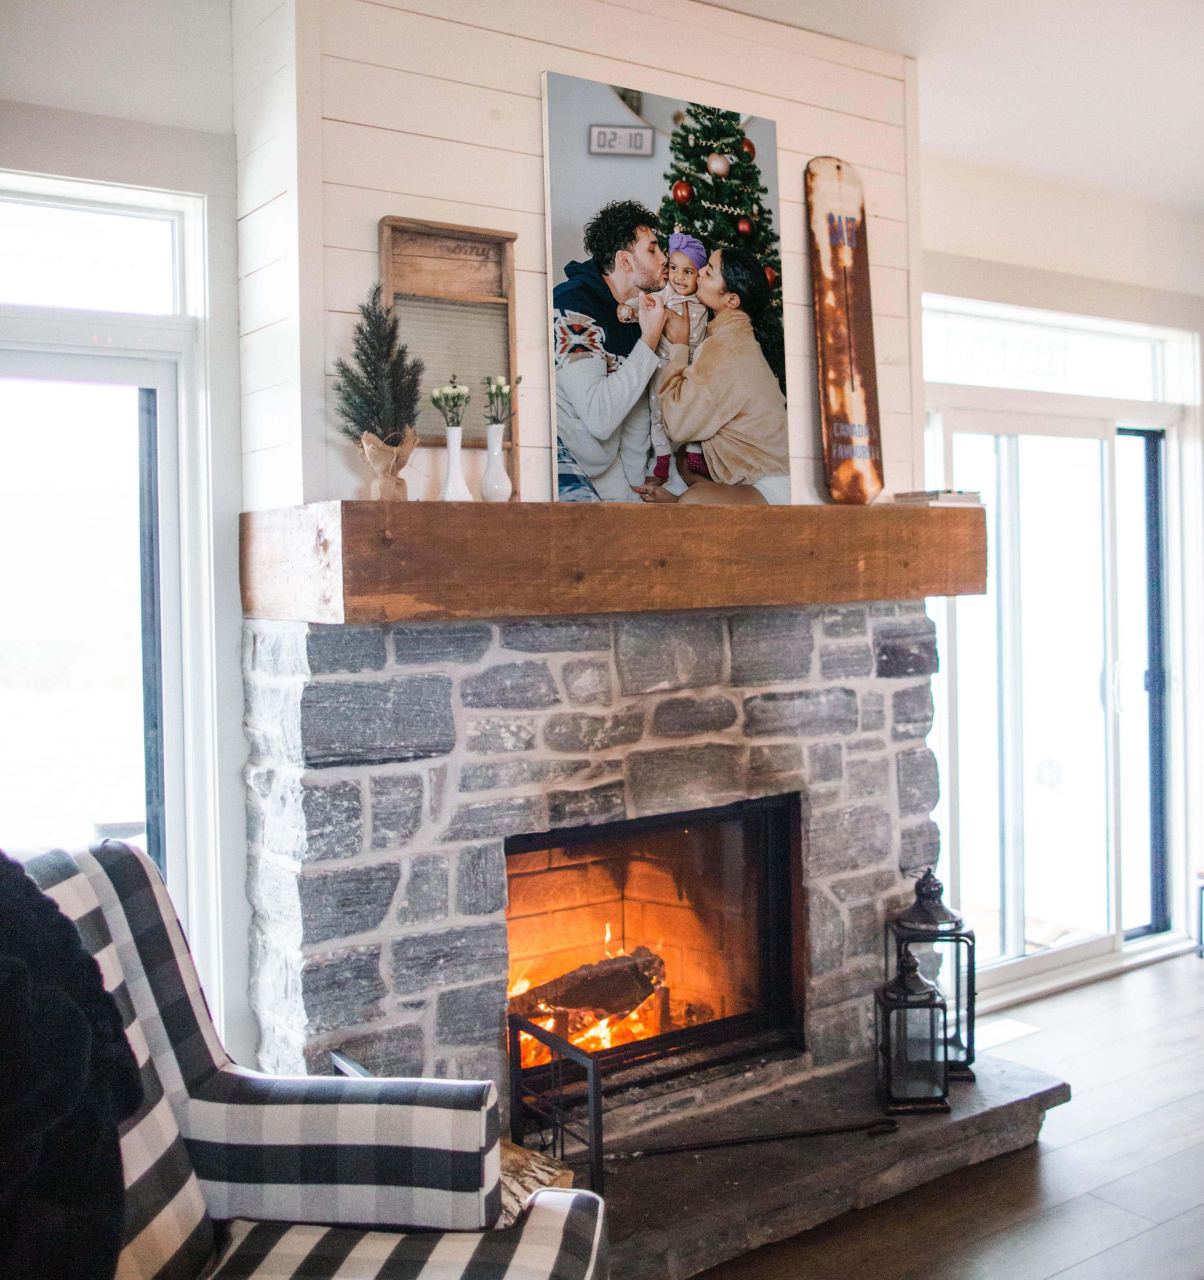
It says 2.10
